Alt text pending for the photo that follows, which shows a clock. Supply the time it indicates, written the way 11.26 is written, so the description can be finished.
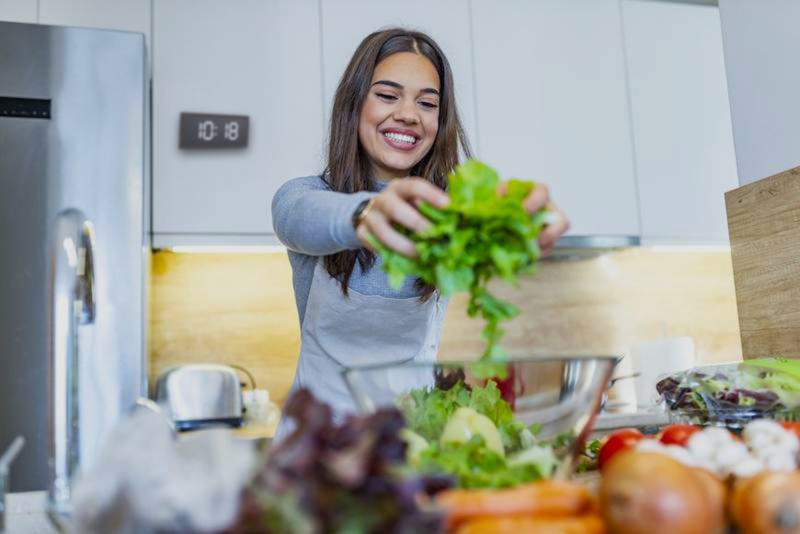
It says 10.18
